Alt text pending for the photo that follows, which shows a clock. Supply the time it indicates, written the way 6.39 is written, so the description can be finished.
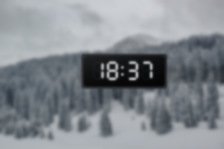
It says 18.37
